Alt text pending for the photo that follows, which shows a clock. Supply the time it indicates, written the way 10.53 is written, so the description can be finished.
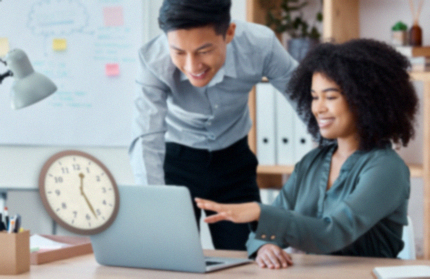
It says 12.27
